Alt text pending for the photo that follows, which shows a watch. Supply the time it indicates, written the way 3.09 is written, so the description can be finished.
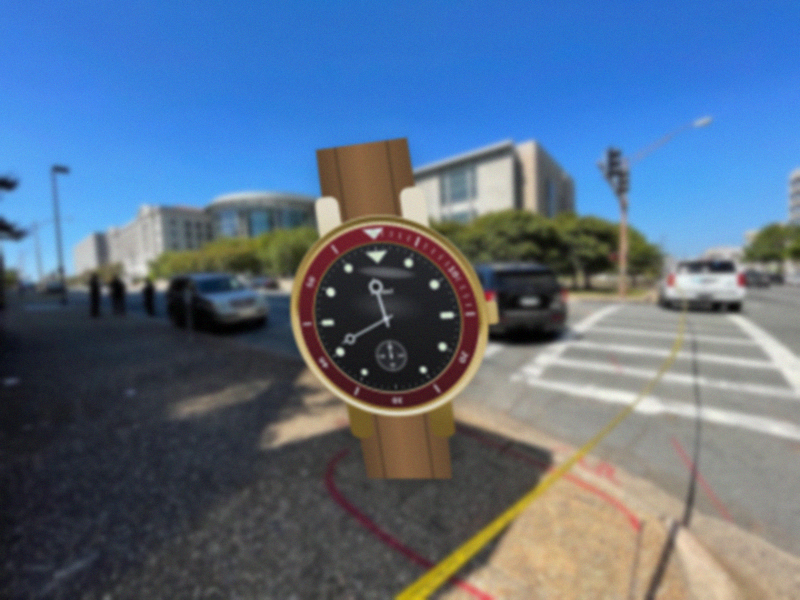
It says 11.41
